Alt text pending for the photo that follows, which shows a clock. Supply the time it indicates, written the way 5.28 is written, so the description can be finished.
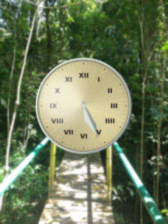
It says 5.26
